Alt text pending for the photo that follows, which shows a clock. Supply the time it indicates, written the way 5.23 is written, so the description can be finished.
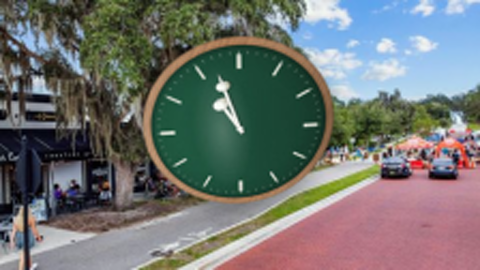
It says 10.57
